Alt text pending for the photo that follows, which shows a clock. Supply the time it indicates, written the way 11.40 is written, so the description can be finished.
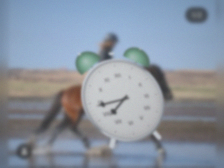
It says 7.44
